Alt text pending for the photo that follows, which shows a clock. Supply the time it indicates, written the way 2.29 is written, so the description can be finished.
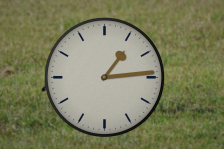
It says 1.14
